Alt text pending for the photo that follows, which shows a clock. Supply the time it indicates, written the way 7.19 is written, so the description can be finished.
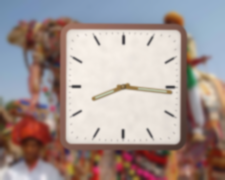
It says 8.16
